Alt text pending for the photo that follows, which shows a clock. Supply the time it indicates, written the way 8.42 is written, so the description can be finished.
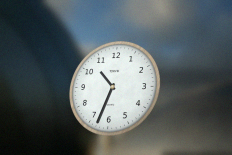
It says 10.33
